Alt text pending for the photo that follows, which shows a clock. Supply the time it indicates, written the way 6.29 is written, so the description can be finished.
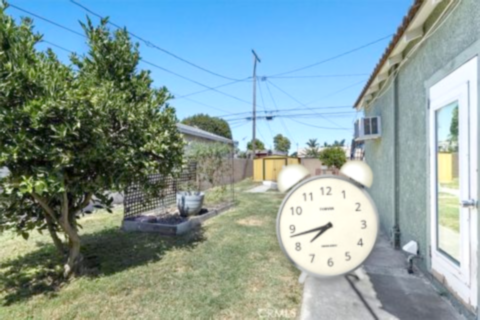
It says 7.43
